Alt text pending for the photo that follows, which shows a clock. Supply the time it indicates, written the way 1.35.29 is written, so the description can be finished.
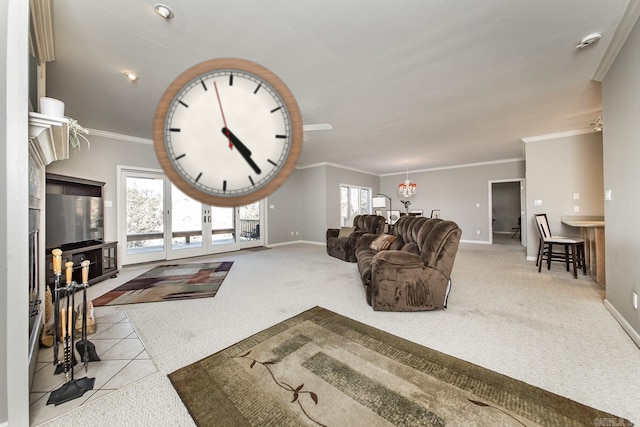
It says 4.22.57
